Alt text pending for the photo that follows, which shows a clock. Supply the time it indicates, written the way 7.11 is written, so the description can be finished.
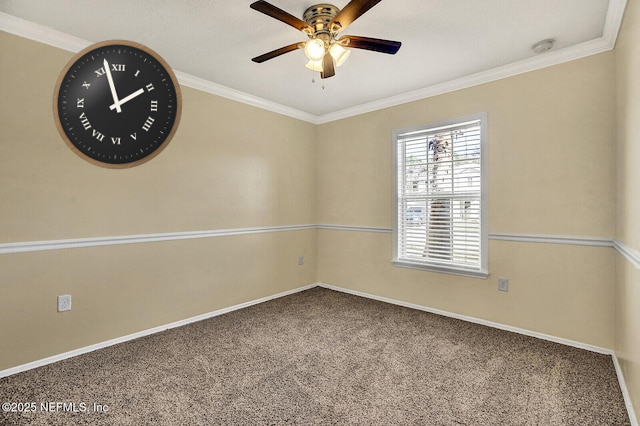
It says 1.57
